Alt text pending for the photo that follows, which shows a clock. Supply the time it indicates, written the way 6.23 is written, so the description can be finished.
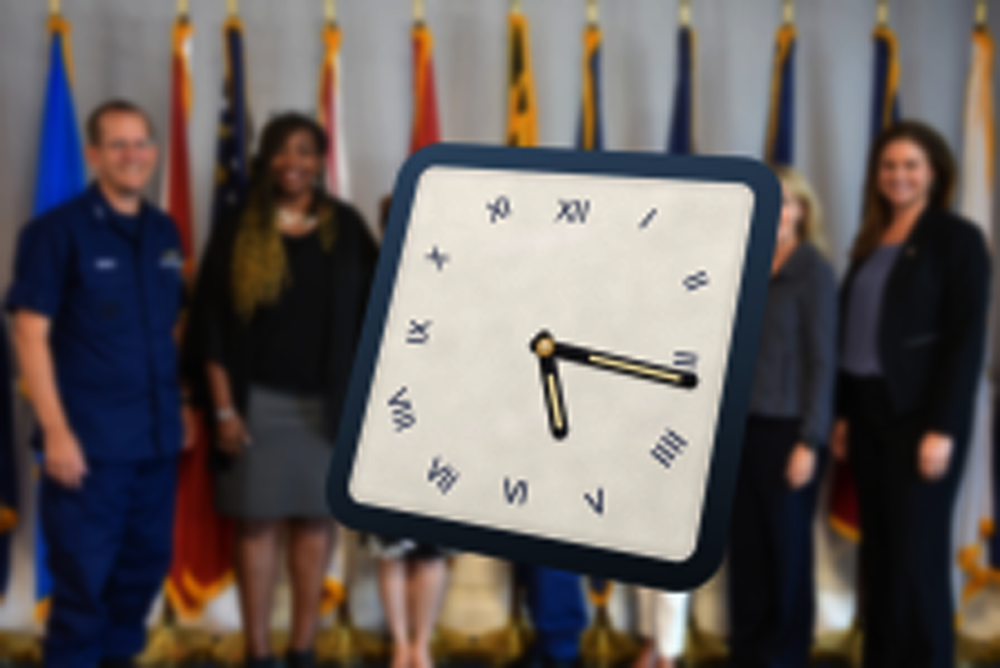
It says 5.16
